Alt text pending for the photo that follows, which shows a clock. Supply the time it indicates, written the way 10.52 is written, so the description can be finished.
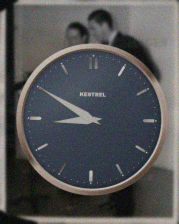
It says 8.50
